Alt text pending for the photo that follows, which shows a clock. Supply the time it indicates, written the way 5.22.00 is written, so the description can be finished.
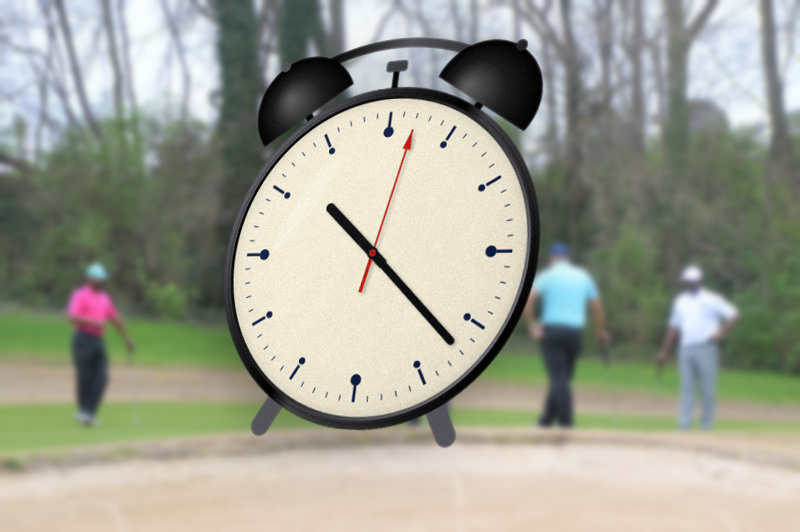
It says 10.22.02
